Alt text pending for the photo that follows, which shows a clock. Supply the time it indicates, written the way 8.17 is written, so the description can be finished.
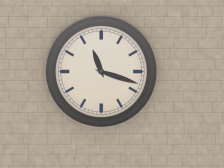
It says 11.18
